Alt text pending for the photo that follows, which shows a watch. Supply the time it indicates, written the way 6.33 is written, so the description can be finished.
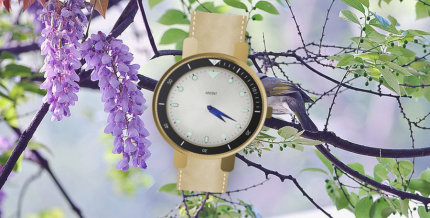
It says 4.19
